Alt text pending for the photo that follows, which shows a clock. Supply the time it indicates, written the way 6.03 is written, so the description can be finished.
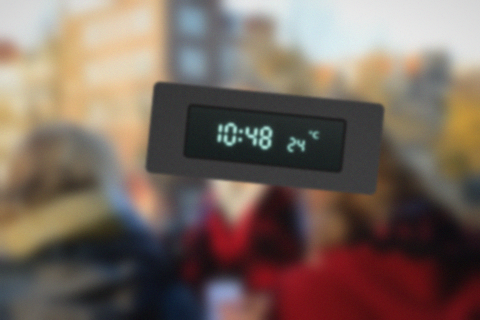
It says 10.48
